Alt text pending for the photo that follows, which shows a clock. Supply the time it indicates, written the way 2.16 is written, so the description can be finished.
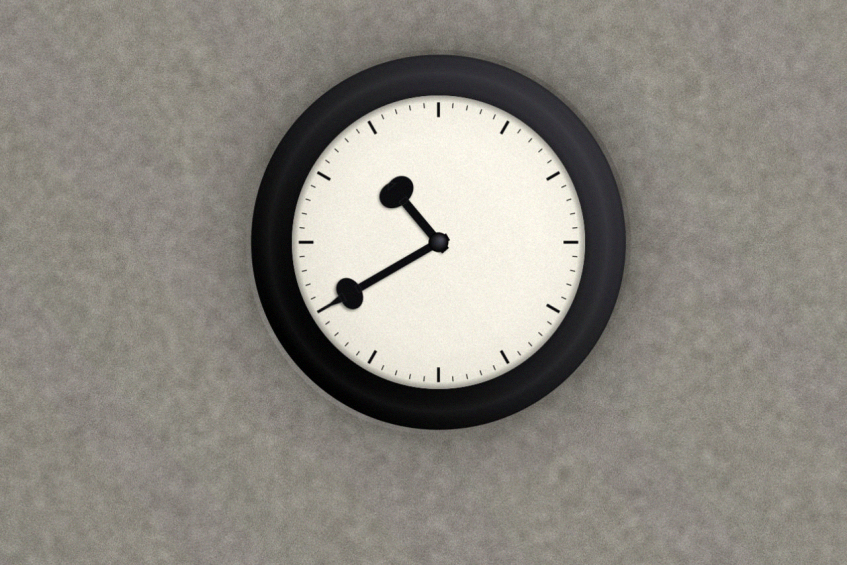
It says 10.40
